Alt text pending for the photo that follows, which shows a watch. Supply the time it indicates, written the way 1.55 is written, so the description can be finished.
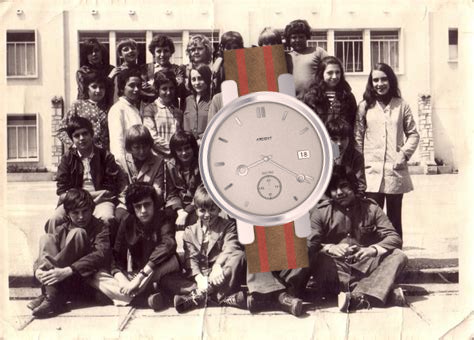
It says 8.21
